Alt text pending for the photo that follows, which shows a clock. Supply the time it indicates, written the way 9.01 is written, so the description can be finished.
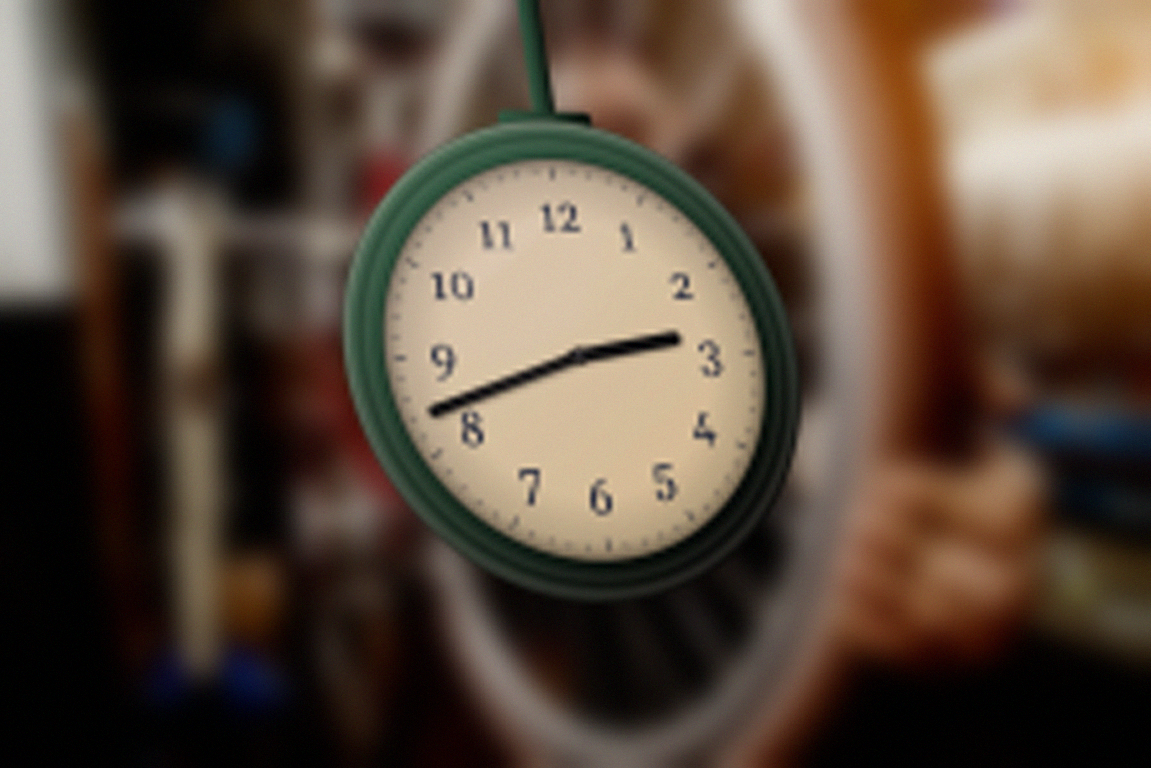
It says 2.42
